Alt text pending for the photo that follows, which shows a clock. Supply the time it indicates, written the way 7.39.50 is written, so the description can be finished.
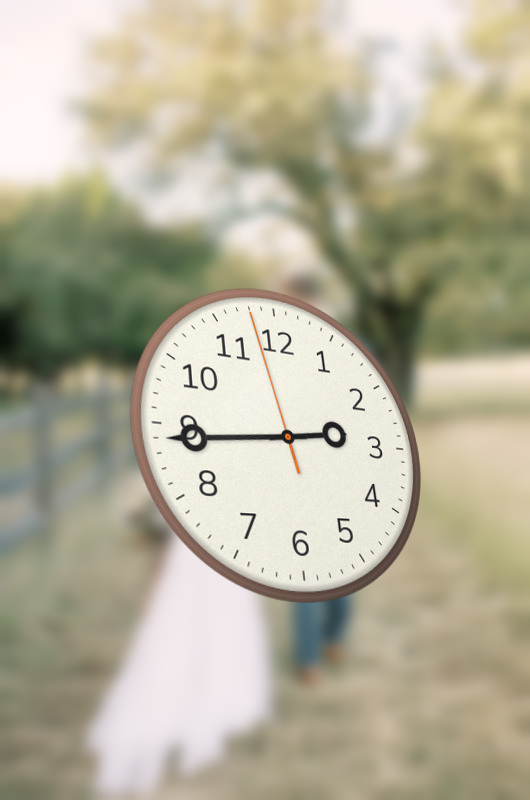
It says 2.43.58
